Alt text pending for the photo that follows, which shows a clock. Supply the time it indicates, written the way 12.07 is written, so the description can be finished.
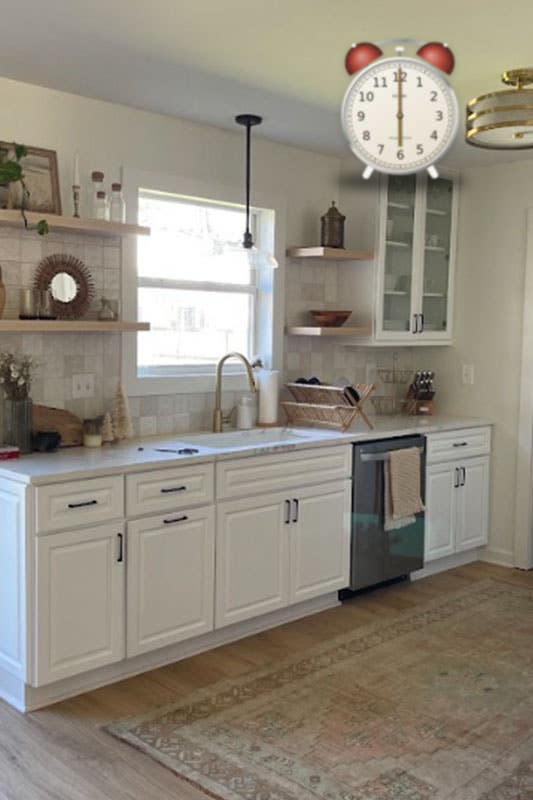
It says 6.00
